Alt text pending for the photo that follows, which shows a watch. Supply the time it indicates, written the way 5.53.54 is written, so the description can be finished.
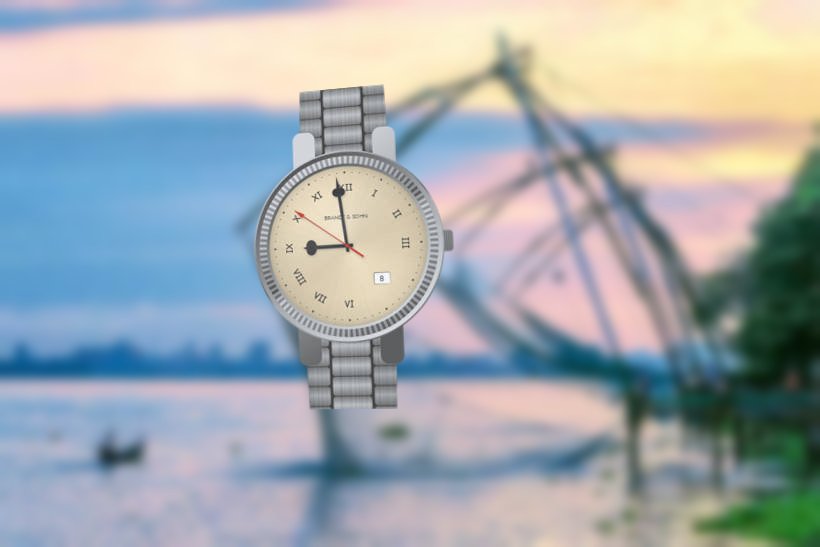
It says 8.58.51
